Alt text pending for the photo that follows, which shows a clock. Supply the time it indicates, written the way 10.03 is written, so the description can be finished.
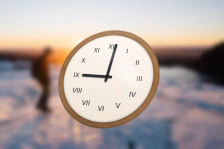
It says 9.01
